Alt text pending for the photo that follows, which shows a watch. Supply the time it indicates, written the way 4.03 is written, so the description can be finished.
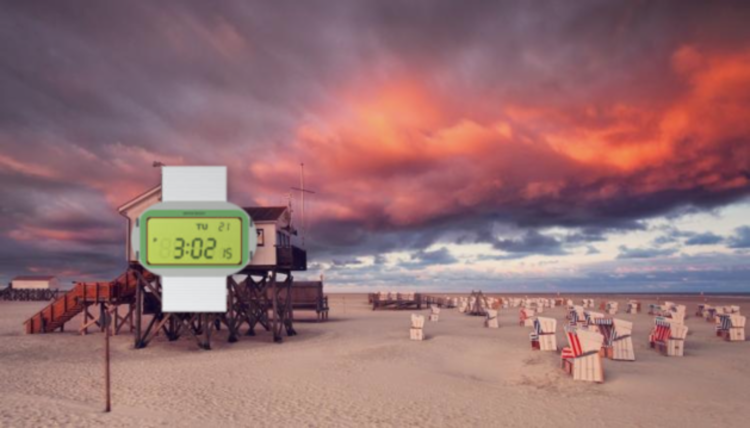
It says 3.02
